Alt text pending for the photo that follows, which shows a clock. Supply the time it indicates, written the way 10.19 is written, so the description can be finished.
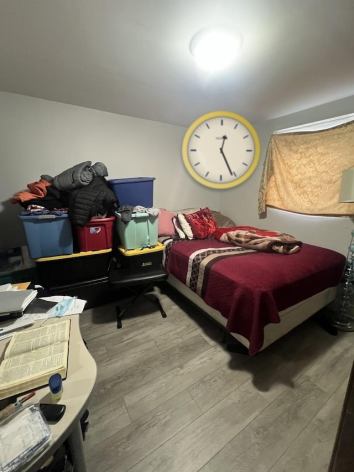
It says 12.26
